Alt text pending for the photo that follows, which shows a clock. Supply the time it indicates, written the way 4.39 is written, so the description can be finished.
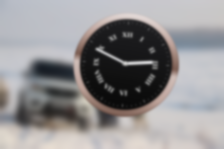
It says 2.49
